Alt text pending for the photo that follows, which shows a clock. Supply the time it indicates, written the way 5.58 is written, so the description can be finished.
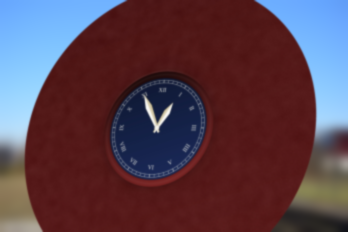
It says 12.55
